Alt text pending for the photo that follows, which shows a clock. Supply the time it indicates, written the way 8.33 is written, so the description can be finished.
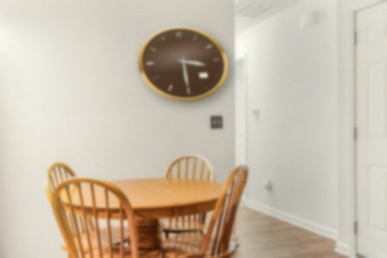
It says 3.30
